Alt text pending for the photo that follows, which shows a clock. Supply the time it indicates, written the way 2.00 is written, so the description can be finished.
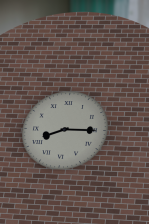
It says 8.15
